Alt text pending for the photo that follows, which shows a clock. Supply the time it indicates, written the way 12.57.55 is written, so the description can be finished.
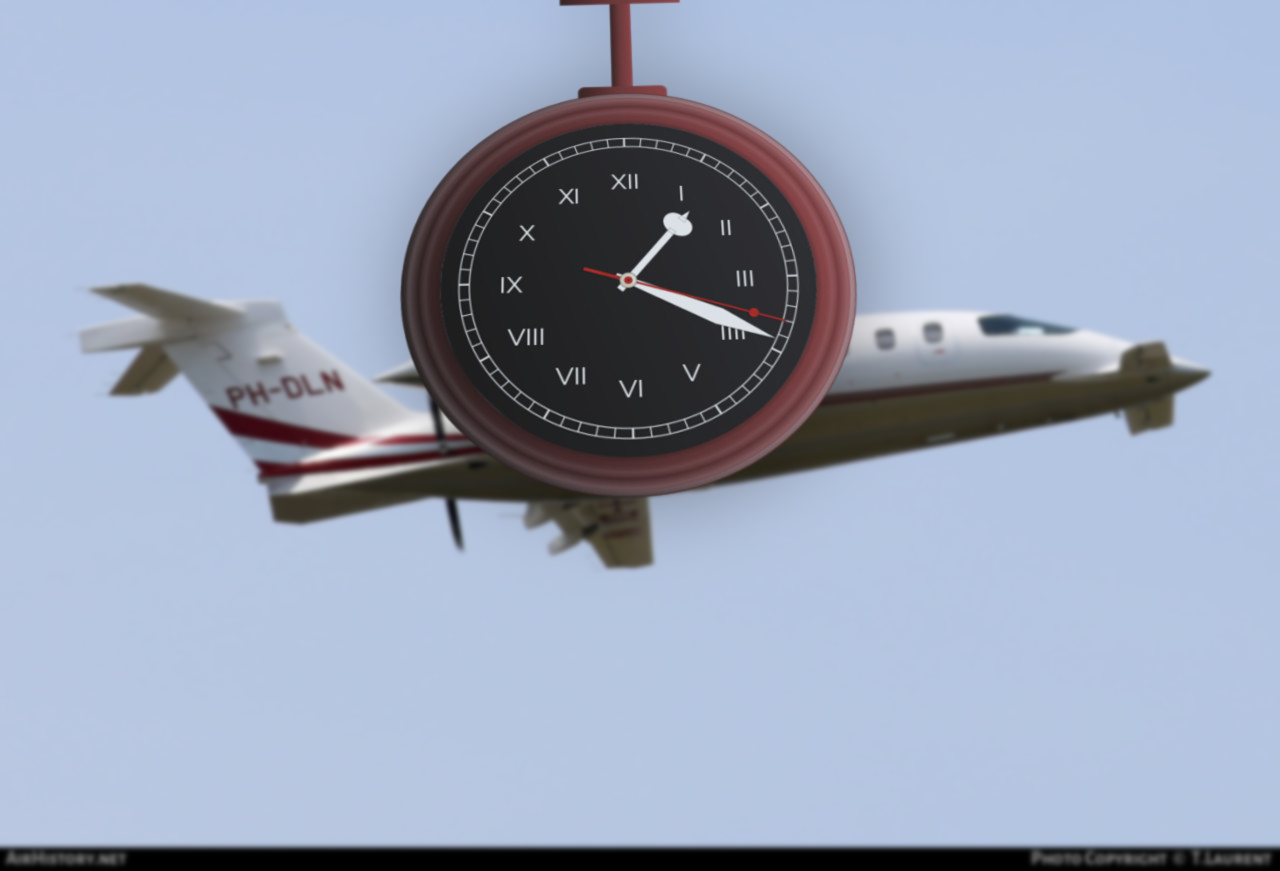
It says 1.19.18
